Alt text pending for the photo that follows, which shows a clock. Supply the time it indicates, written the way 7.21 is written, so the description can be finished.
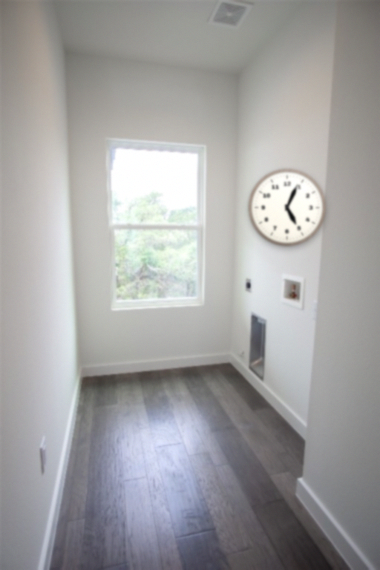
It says 5.04
